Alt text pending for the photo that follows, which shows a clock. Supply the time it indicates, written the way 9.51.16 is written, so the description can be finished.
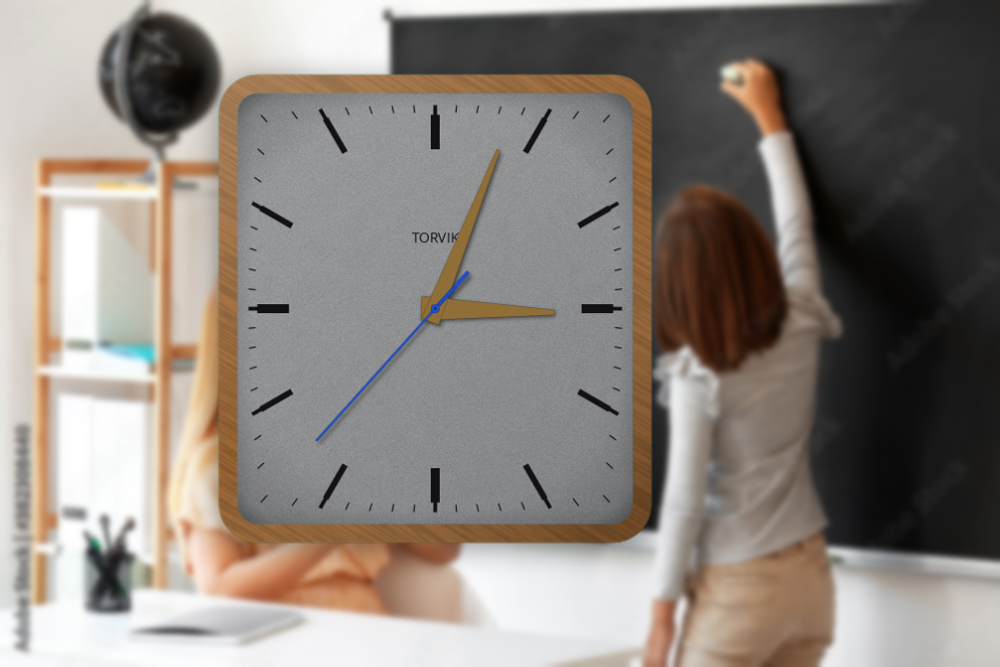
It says 3.03.37
